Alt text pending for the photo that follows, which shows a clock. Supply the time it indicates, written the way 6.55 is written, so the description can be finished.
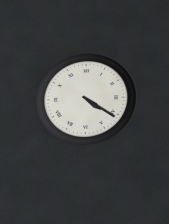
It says 4.21
